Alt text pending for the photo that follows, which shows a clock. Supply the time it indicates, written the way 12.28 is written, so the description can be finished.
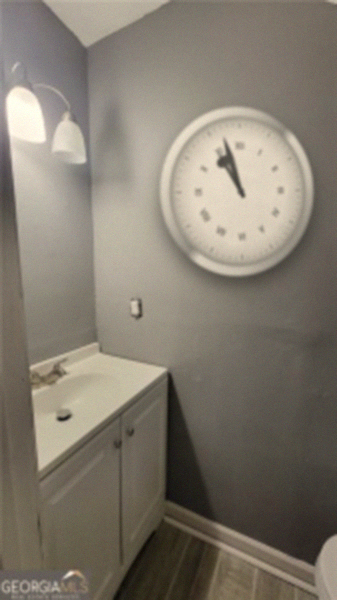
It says 10.57
